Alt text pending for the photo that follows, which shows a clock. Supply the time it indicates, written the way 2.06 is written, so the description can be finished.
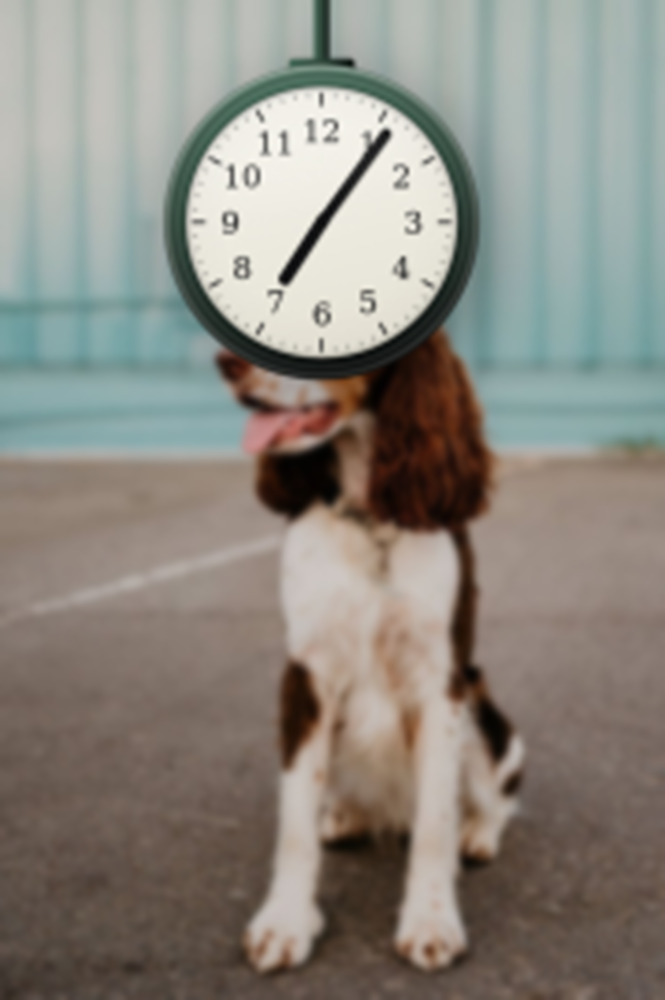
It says 7.06
